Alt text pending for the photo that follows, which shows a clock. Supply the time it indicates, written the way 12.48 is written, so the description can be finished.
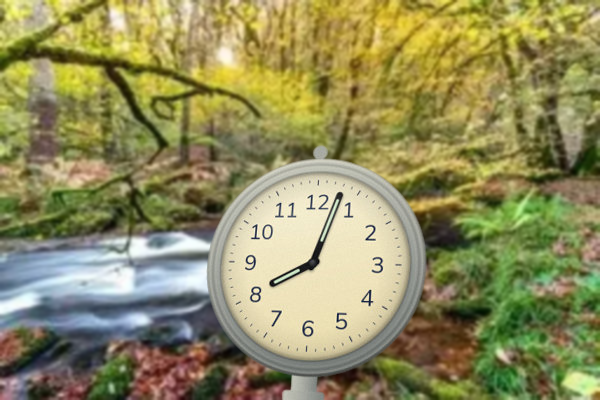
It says 8.03
